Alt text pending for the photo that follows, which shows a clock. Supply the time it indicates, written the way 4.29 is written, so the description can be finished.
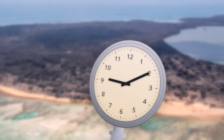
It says 9.10
